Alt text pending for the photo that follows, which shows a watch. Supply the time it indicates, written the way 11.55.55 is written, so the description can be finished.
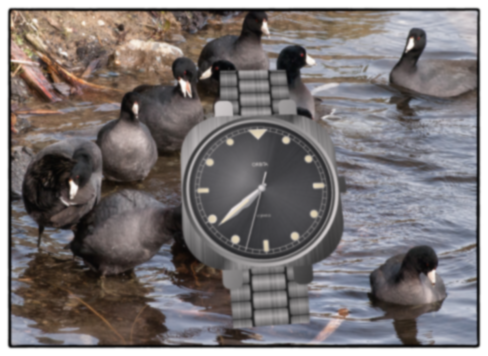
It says 7.38.33
